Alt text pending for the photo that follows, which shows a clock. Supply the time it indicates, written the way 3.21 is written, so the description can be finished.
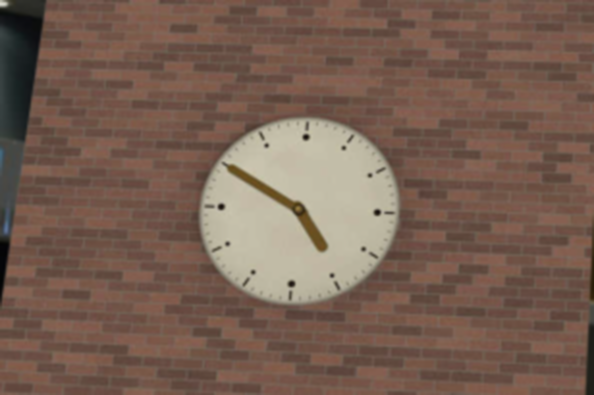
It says 4.50
